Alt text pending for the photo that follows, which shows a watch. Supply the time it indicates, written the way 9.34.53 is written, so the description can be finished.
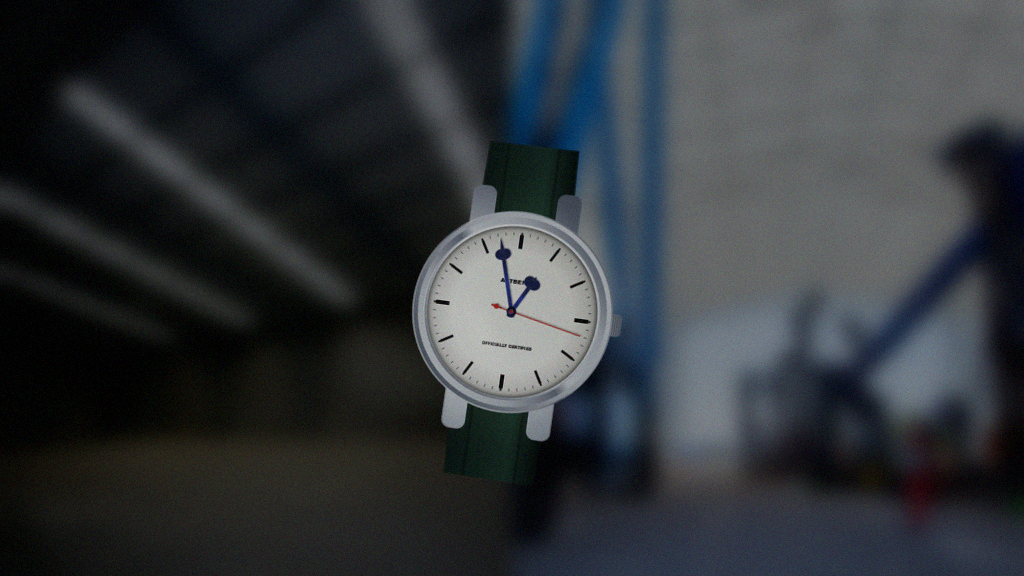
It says 12.57.17
